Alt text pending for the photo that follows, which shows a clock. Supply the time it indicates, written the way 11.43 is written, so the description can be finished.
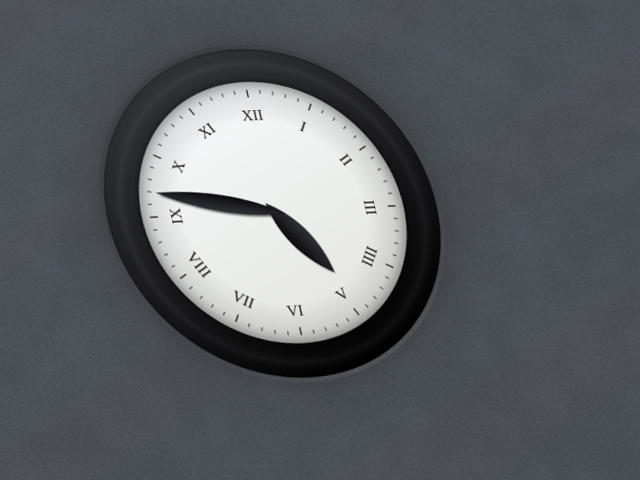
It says 4.47
